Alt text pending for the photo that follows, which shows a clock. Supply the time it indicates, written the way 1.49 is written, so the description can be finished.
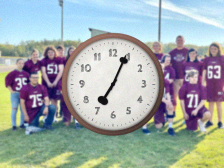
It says 7.04
